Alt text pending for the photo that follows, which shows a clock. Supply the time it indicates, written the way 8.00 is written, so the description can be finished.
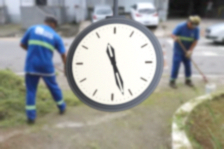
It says 11.27
